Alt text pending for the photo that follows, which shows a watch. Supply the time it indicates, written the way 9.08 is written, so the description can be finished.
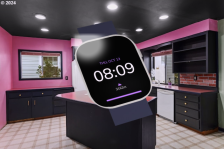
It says 8.09
